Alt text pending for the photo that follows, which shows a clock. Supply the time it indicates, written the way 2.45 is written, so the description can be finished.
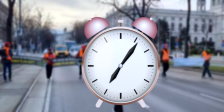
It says 7.06
